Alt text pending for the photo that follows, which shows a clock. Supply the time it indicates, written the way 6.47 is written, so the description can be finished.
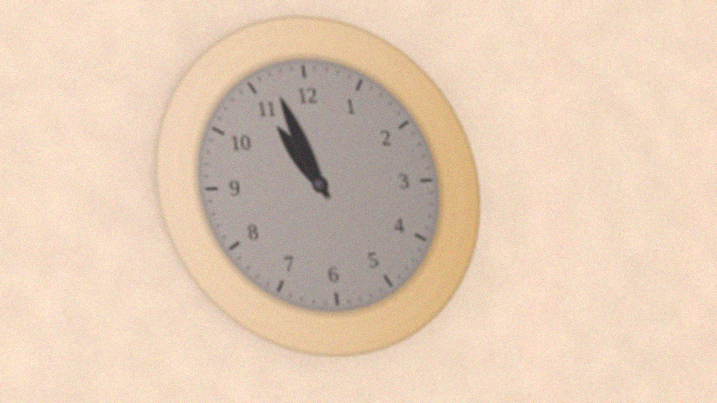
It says 10.57
